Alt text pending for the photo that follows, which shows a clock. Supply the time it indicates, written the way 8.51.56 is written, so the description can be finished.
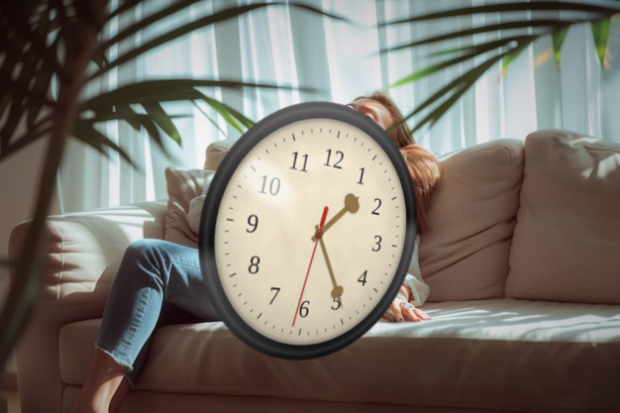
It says 1.24.31
